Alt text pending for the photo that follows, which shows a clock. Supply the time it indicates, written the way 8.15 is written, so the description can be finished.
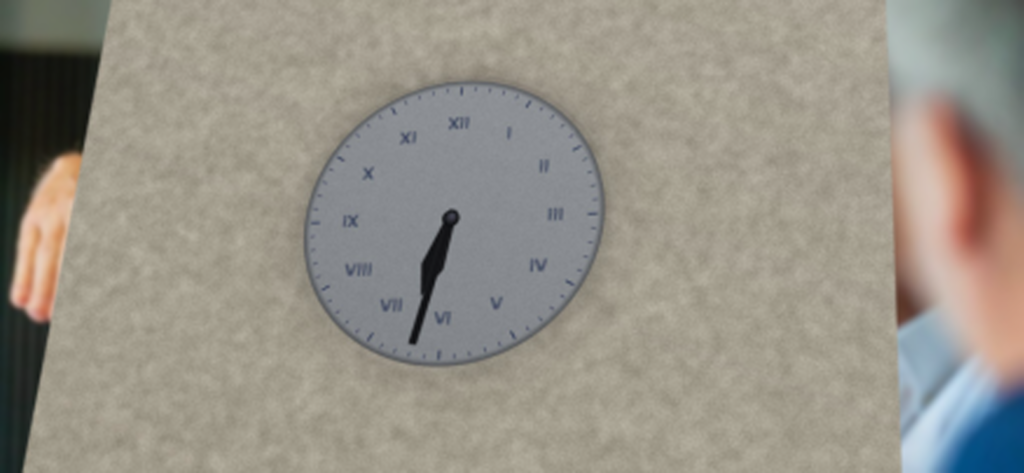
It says 6.32
